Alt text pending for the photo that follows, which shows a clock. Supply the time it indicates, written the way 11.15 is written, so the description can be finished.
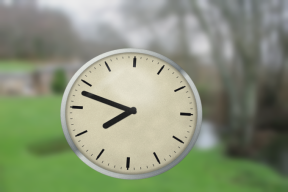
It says 7.48
